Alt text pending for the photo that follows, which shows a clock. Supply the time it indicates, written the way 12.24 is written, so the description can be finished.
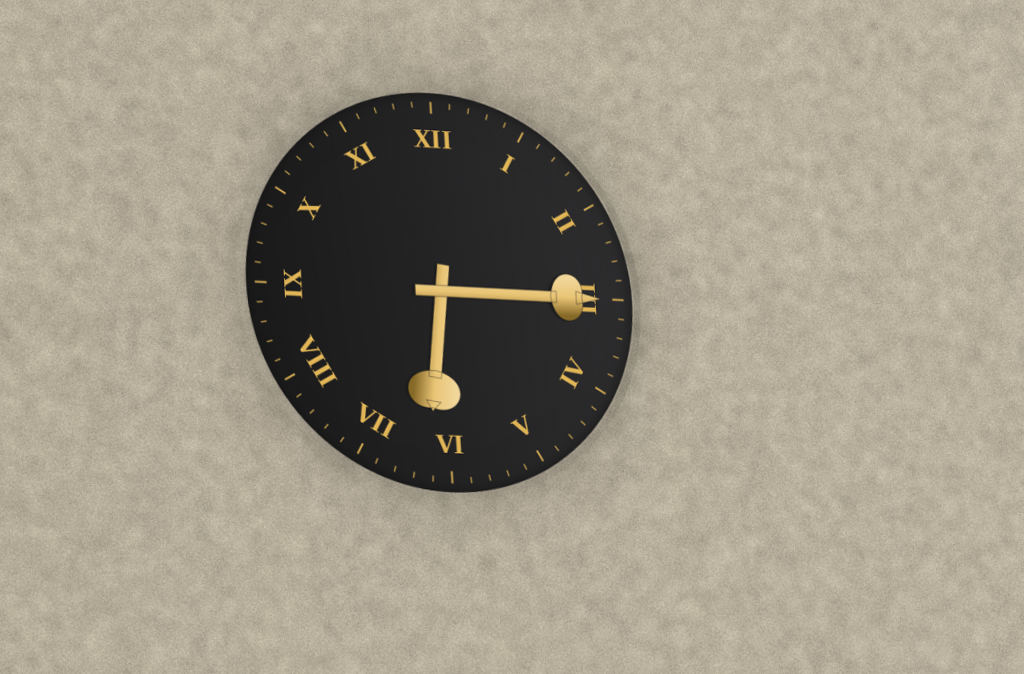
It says 6.15
